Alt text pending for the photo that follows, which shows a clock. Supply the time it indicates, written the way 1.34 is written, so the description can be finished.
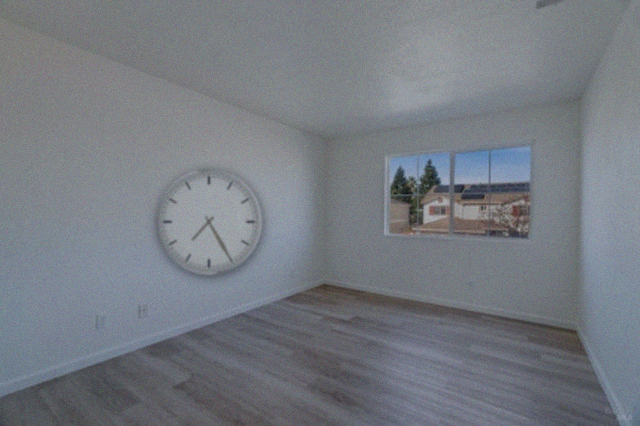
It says 7.25
